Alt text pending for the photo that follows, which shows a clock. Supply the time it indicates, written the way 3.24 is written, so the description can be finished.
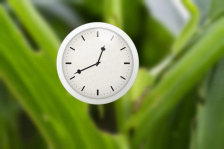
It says 12.41
